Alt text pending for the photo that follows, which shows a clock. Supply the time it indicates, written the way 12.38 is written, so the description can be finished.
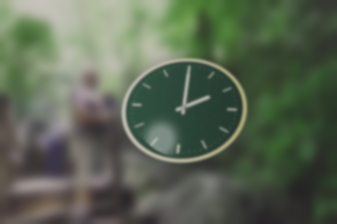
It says 2.00
